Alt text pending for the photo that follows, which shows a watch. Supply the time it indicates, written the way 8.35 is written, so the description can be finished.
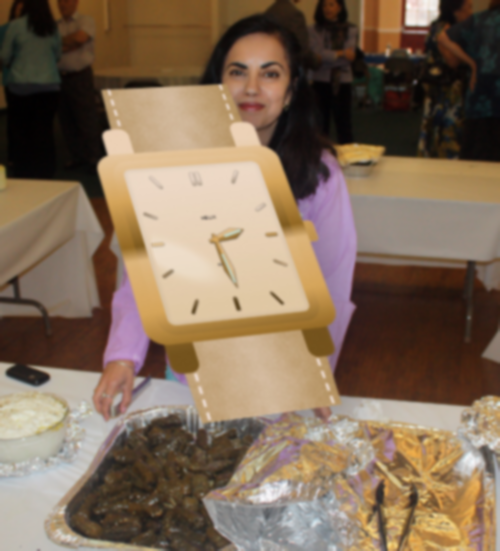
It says 2.29
